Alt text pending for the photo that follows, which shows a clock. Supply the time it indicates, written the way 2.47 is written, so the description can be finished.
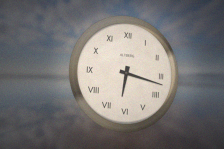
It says 6.17
